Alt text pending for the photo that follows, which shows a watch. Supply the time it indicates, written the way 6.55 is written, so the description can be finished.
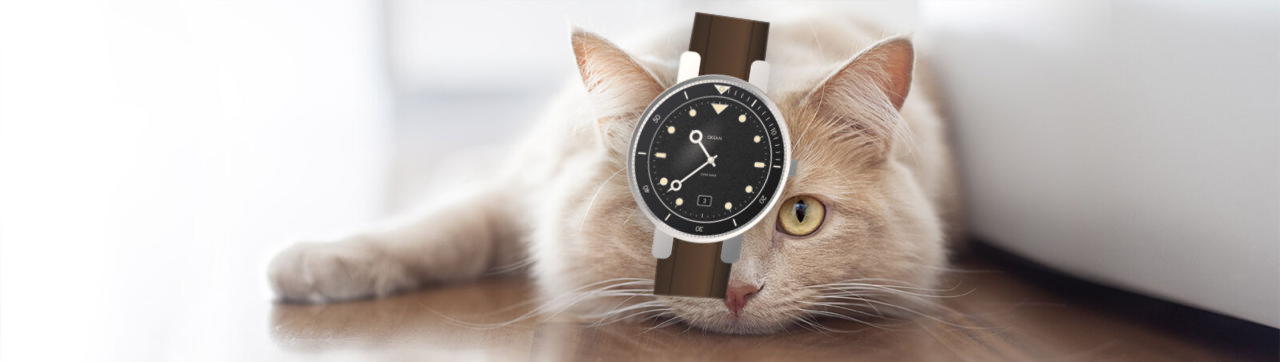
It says 10.38
